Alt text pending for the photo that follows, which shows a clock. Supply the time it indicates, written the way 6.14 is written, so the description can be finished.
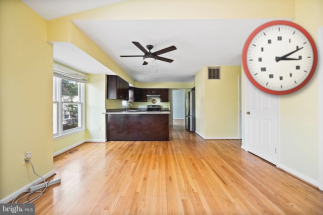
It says 3.11
